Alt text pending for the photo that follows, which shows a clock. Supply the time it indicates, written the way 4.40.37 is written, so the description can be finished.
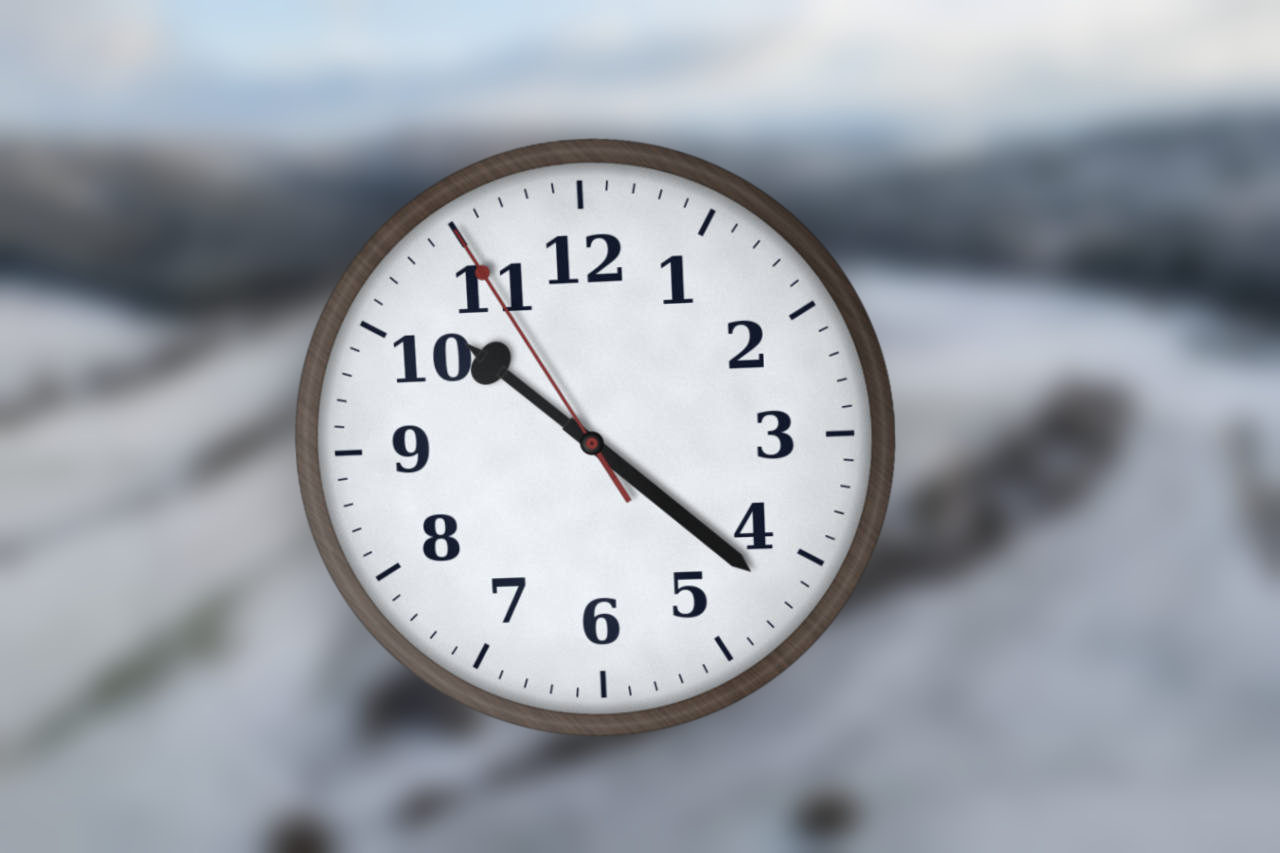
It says 10.21.55
